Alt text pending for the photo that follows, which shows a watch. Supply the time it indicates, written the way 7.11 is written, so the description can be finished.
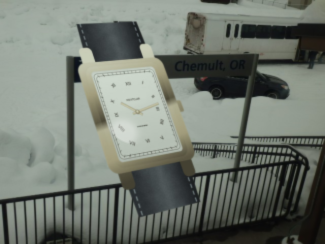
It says 10.13
